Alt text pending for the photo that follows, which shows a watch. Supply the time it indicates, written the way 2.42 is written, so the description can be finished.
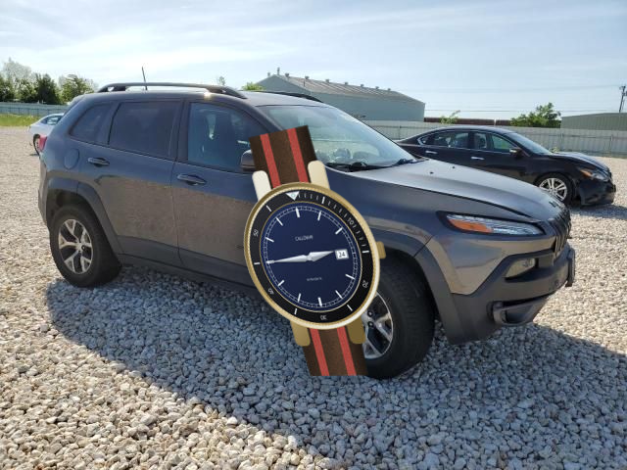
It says 2.45
